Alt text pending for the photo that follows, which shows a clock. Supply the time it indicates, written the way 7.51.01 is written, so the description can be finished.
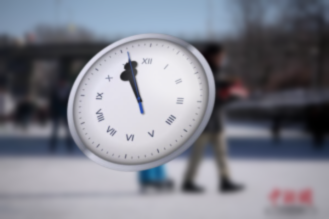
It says 10.55.56
